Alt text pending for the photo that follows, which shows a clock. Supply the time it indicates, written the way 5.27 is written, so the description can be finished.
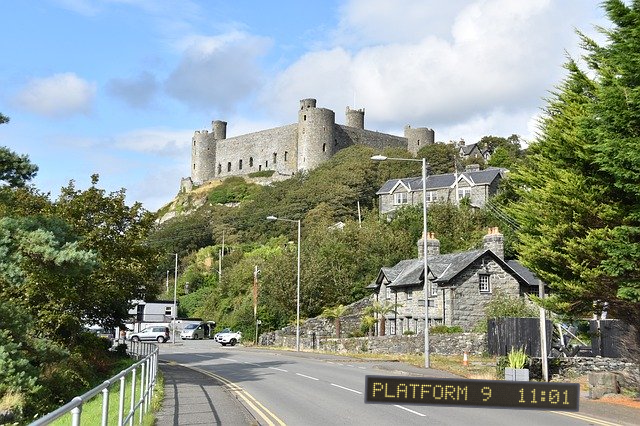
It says 11.01
